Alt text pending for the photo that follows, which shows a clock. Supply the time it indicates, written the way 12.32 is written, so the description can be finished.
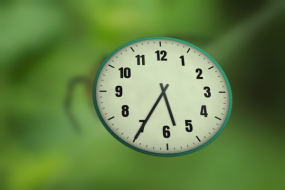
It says 5.35
